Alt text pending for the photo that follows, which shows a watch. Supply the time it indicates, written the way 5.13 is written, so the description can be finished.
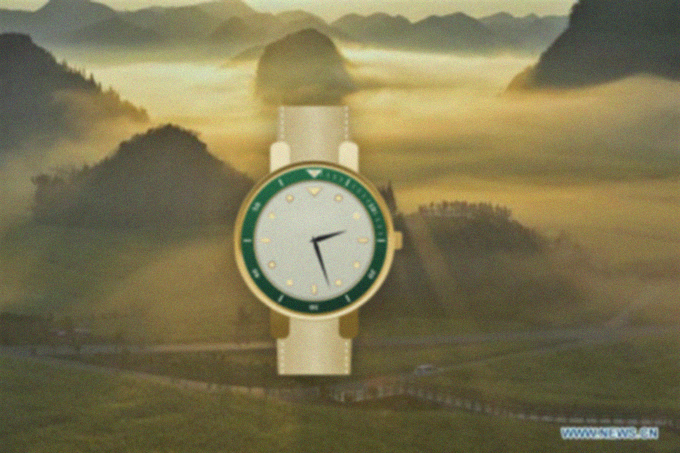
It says 2.27
